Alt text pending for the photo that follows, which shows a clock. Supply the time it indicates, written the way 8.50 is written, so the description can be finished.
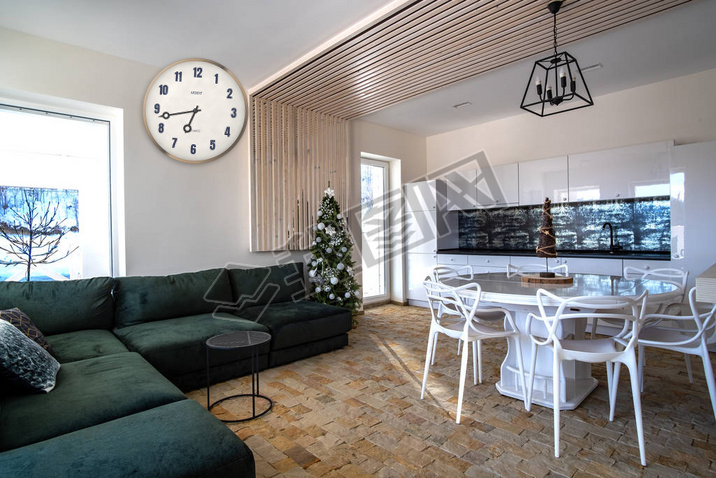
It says 6.43
